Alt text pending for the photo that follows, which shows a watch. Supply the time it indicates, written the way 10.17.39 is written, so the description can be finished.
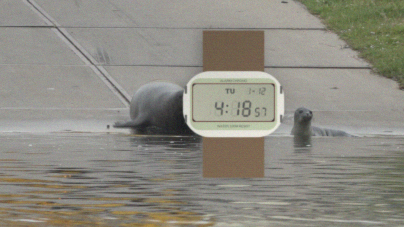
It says 4.18.57
